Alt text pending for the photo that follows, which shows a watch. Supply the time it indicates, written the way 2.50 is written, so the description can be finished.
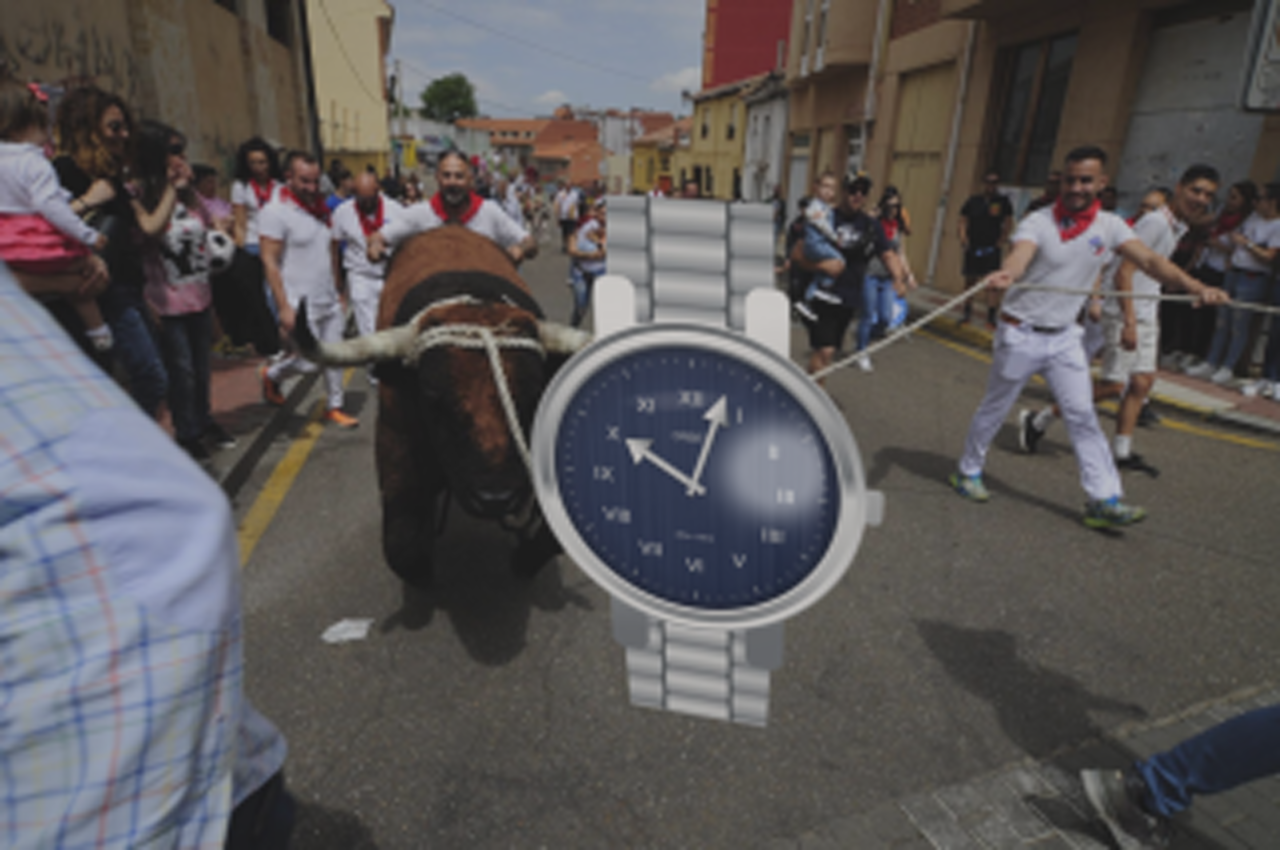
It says 10.03
